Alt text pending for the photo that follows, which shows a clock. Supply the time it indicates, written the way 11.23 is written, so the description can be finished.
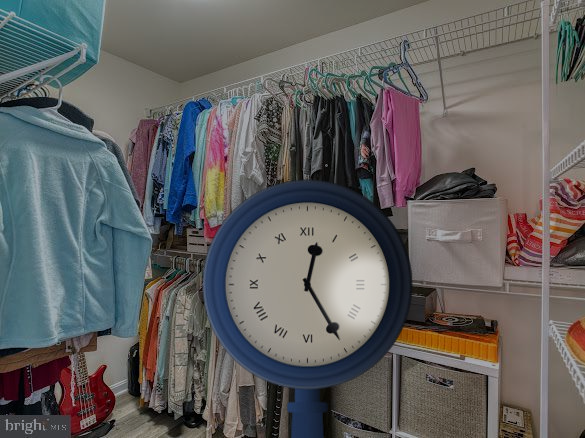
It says 12.25
